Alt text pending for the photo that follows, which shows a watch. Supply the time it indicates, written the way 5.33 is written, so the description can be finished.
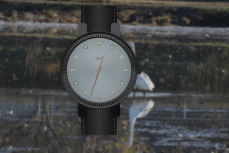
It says 12.33
